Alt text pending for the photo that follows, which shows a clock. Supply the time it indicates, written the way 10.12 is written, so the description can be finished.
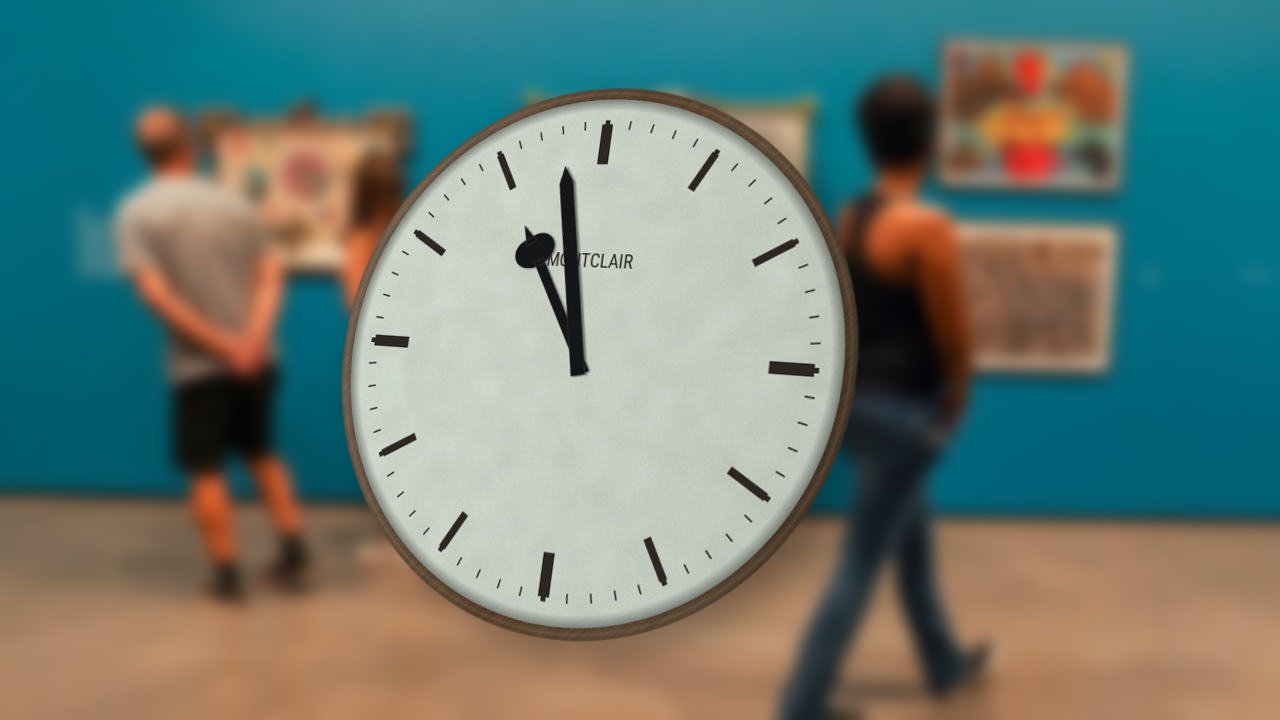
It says 10.58
